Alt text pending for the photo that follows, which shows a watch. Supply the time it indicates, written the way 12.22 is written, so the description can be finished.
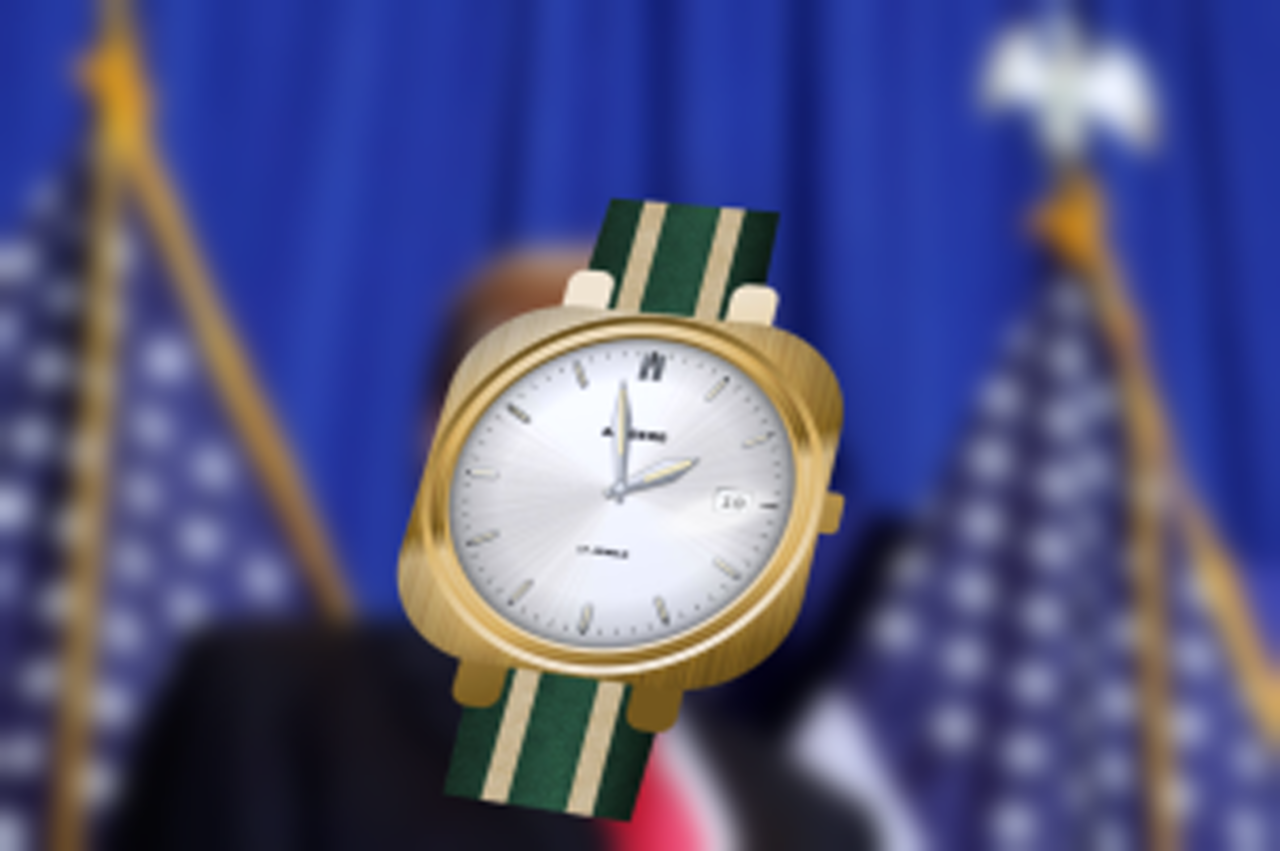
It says 1.58
